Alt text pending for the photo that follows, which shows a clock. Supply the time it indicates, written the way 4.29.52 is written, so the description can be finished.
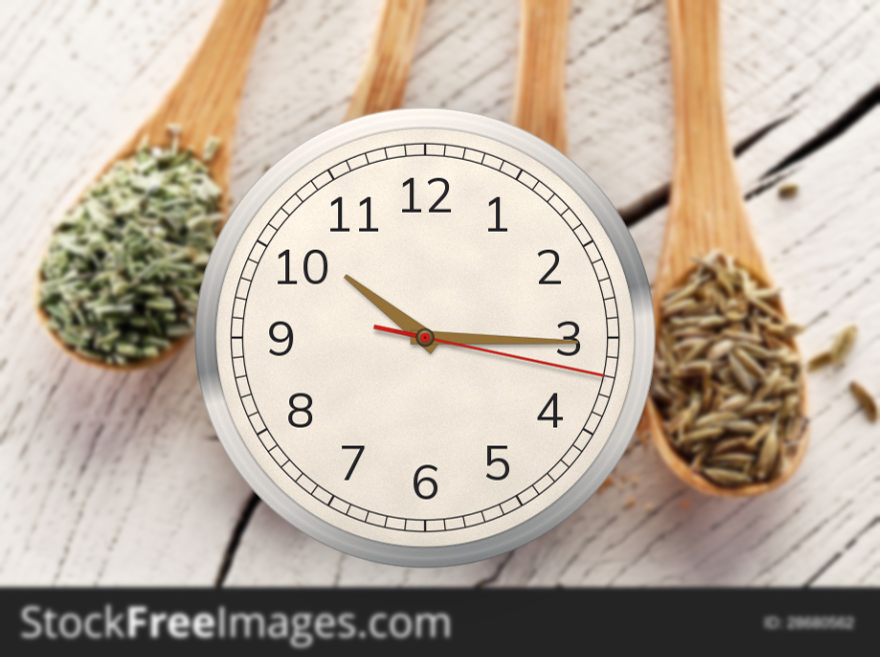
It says 10.15.17
